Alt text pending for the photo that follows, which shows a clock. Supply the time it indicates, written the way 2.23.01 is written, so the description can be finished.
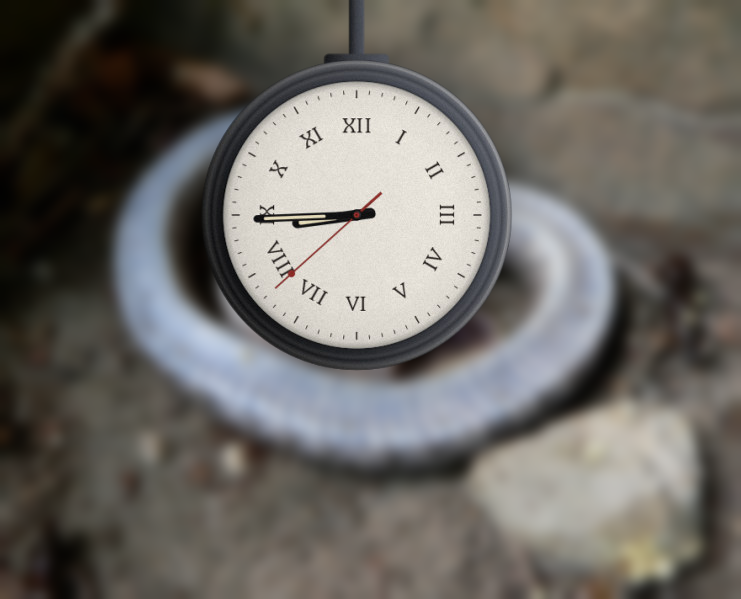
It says 8.44.38
